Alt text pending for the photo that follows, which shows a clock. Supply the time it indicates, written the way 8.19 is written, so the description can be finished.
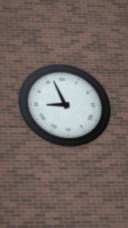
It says 8.57
